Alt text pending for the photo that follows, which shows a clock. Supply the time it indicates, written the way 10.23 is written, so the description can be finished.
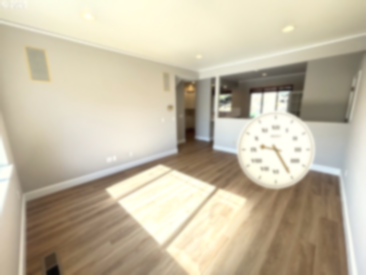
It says 9.25
